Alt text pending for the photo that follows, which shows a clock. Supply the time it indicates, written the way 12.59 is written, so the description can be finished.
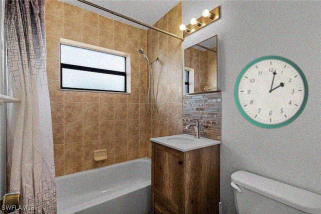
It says 2.02
